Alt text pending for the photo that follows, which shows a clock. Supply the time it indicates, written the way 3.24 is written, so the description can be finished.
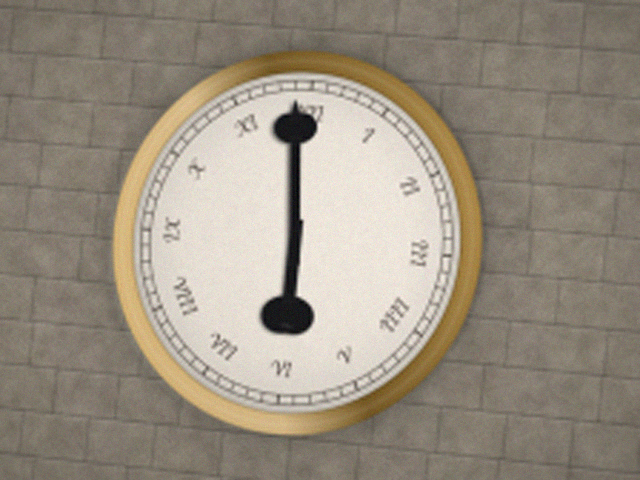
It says 5.59
